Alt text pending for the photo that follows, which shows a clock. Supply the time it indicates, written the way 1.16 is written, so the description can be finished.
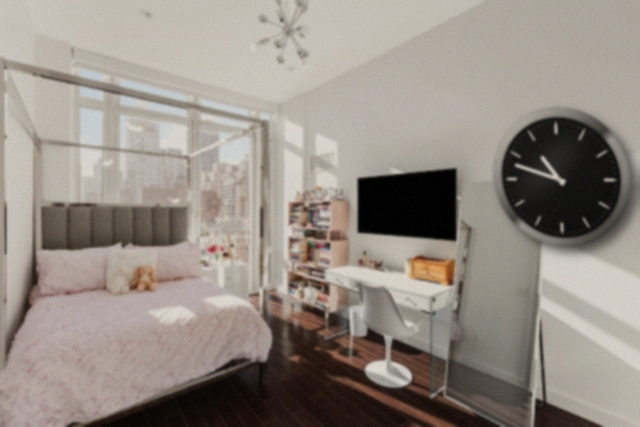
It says 10.48
